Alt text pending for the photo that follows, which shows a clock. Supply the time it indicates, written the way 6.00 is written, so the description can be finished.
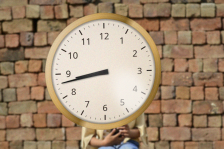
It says 8.43
